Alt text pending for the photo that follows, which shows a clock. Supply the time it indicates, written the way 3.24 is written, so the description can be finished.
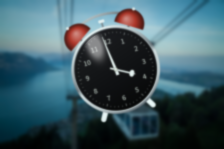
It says 3.59
